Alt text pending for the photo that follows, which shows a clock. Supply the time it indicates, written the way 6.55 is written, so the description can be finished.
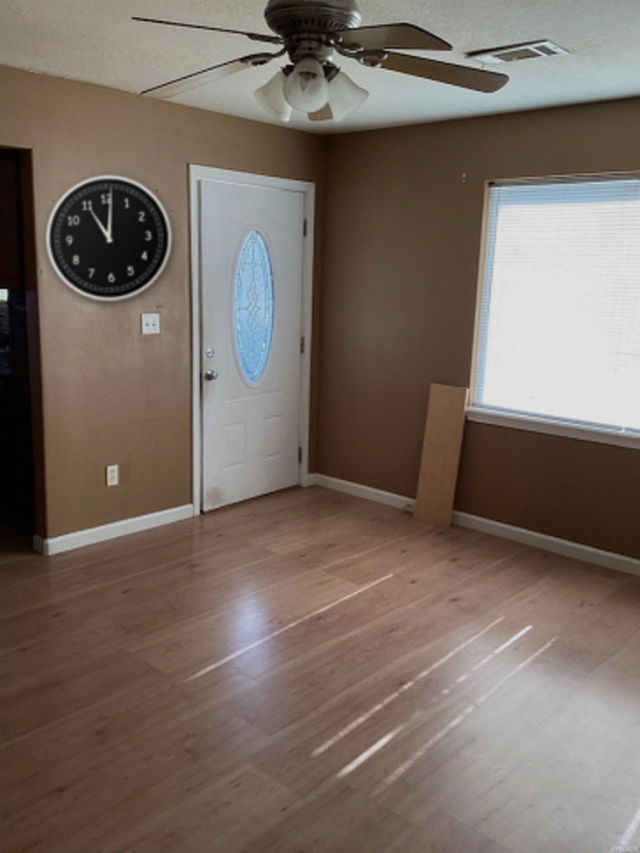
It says 11.01
